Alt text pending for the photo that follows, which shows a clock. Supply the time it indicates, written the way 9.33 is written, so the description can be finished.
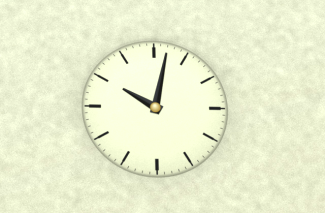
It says 10.02
